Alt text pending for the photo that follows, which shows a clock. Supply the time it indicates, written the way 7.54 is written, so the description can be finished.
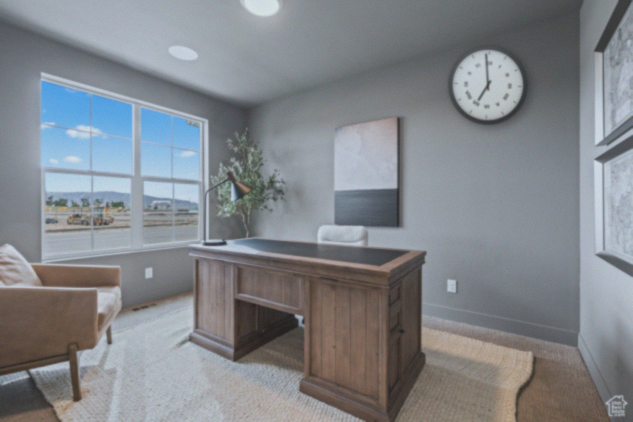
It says 6.59
